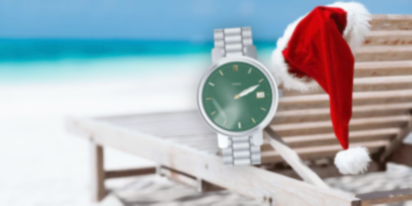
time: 2:11
